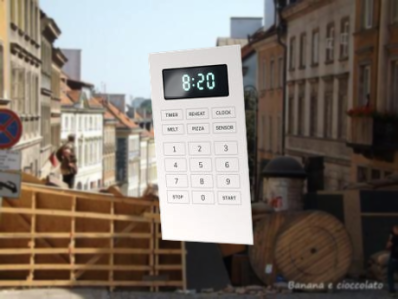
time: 8:20
